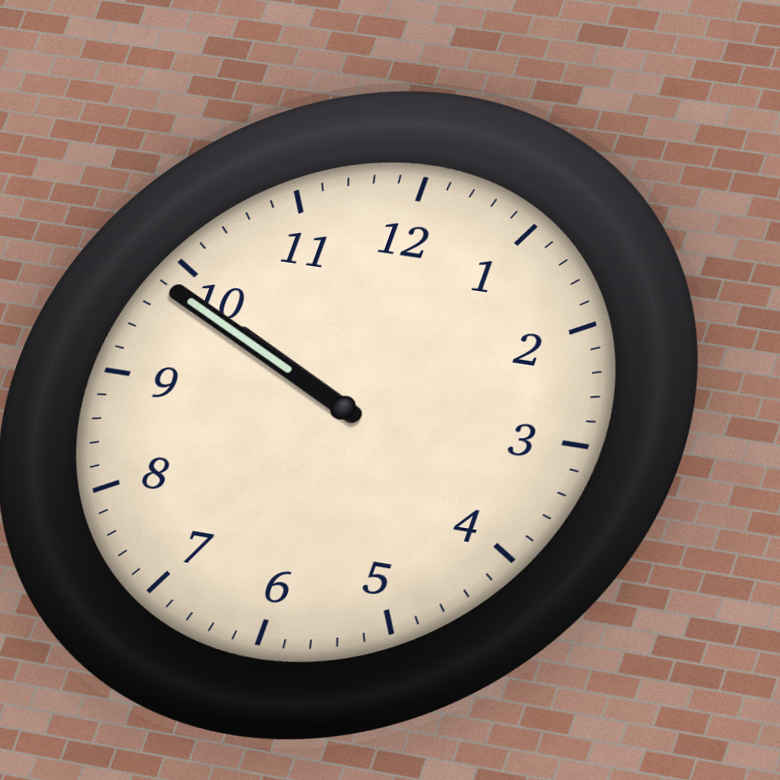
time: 9:49
